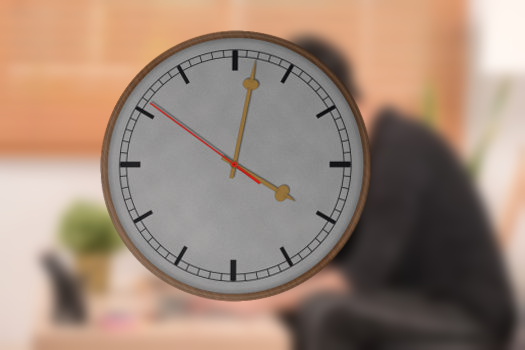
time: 4:01:51
